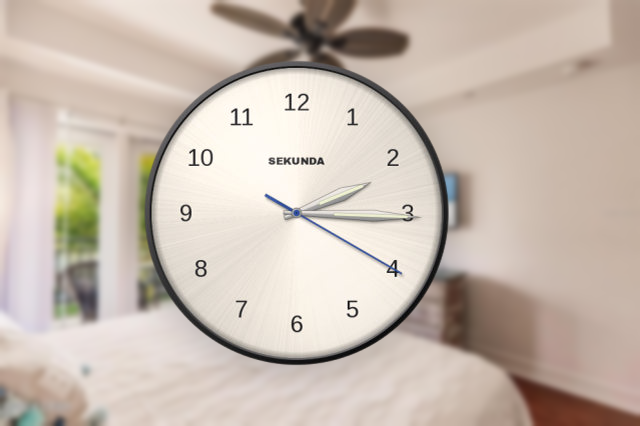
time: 2:15:20
